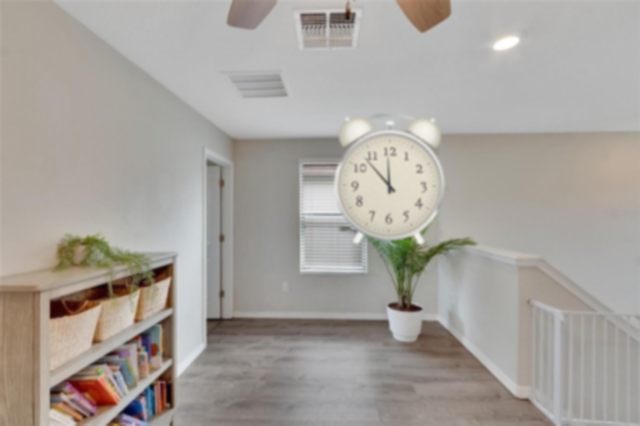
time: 11:53
